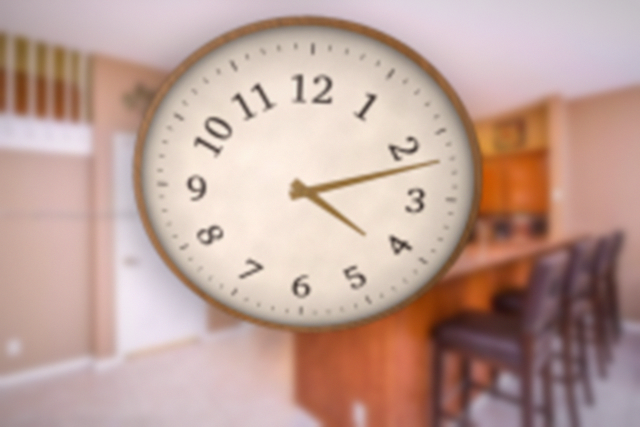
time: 4:12
